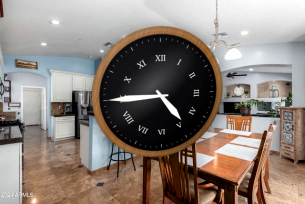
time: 4:45
